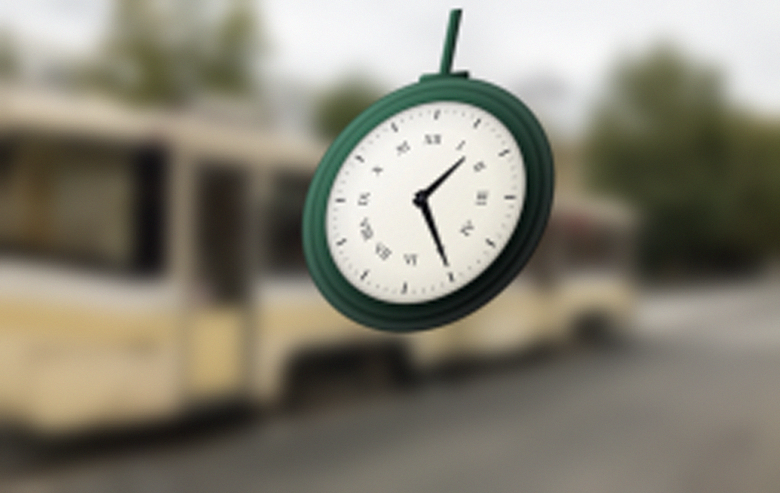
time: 1:25
